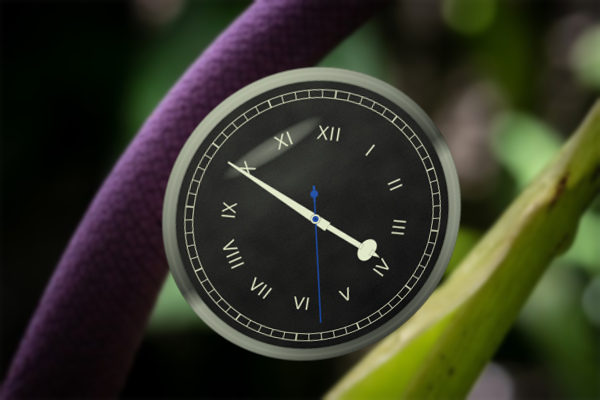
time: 3:49:28
